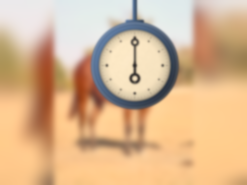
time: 6:00
